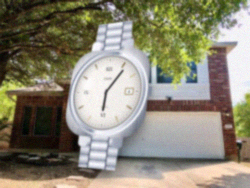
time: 6:06
